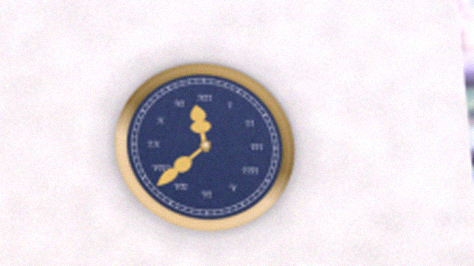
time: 11:38
